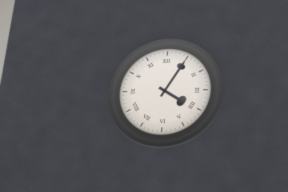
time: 4:05
